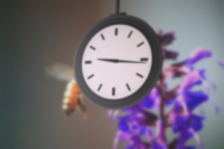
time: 9:16
